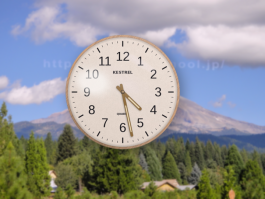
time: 4:28
